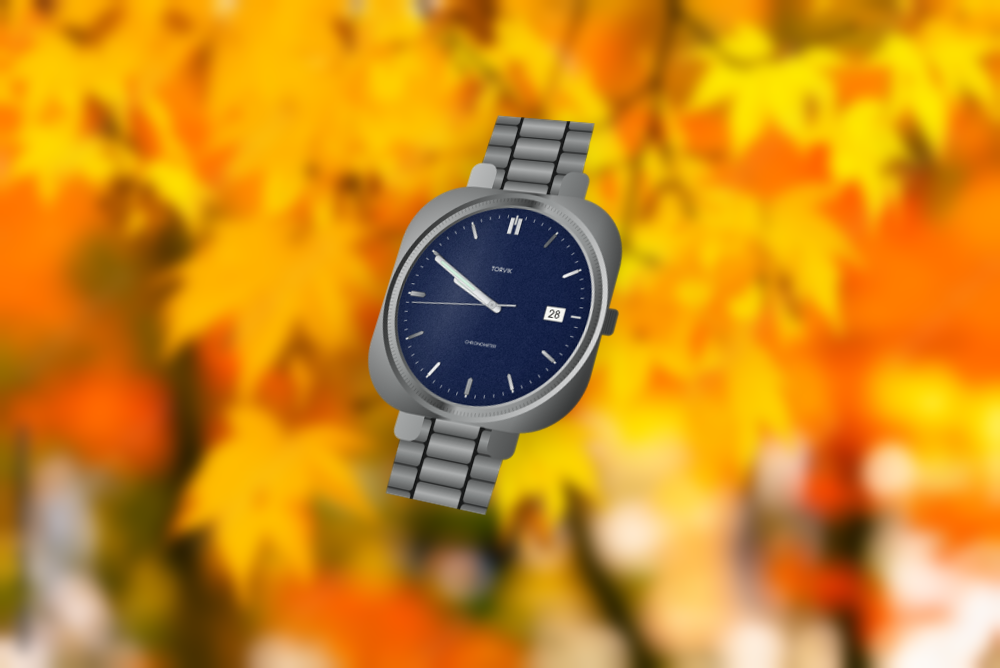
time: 9:49:44
